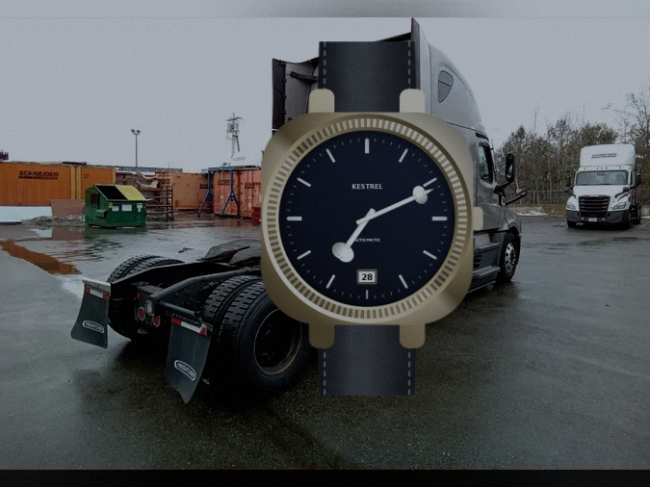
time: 7:11
